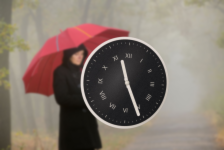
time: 11:26
